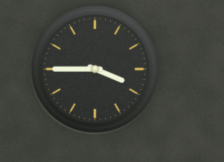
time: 3:45
